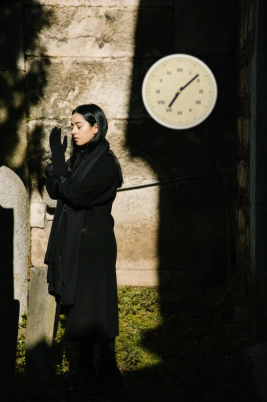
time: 7:08
